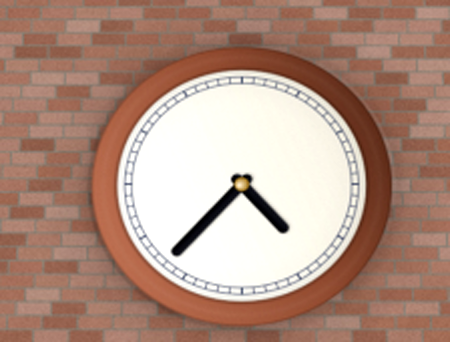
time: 4:37
